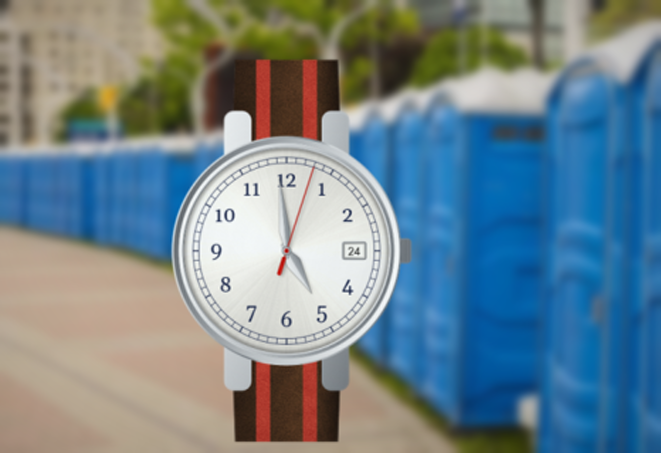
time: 4:59:03
